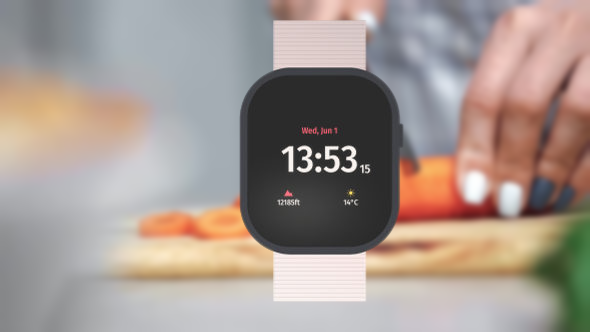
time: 13:53:15
